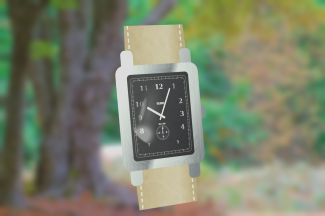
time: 10:04
